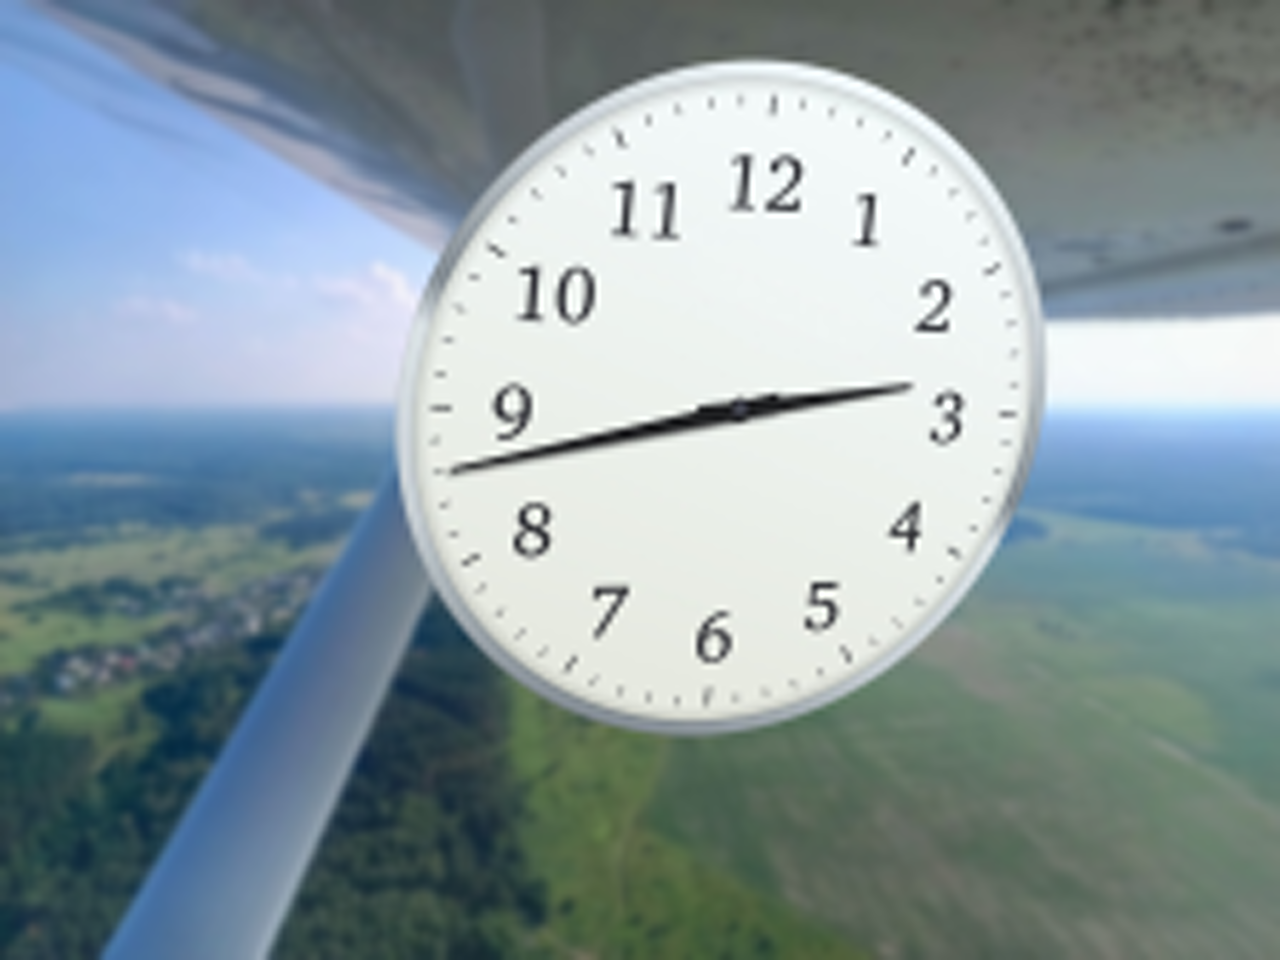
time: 2:43
